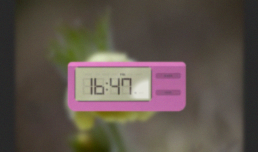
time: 16:47
